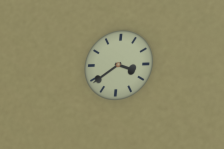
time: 3:39
